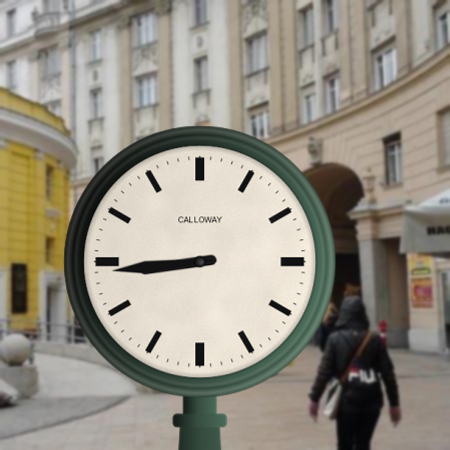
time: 8:44
